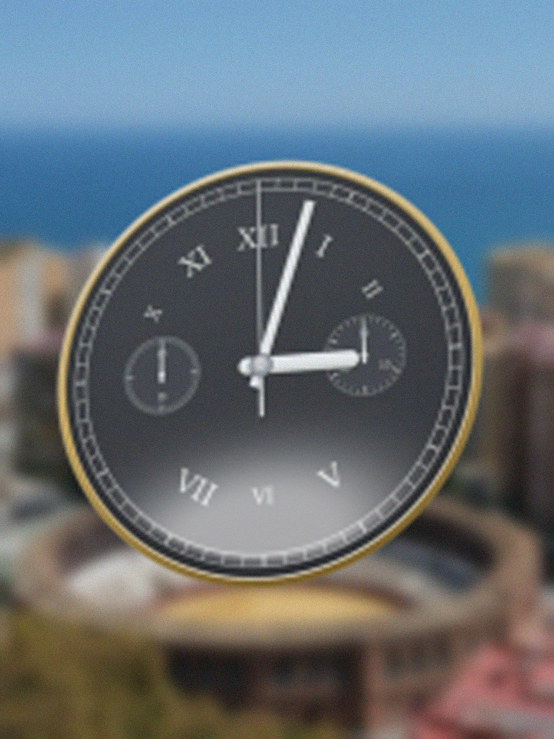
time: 3:03
